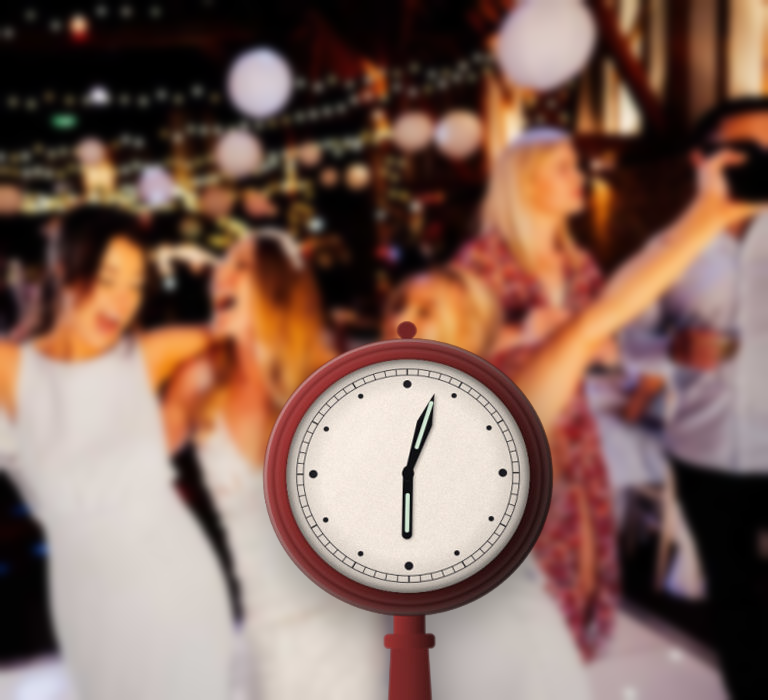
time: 6:03
